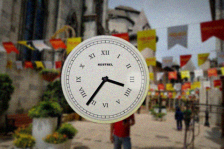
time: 3:36
